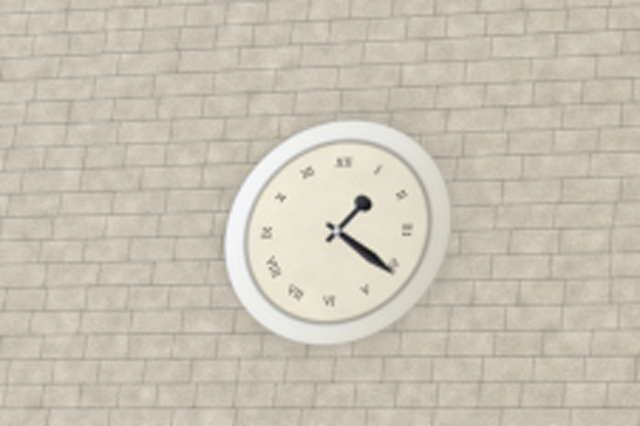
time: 1:21
